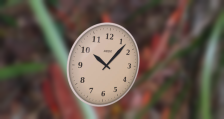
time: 10:07
